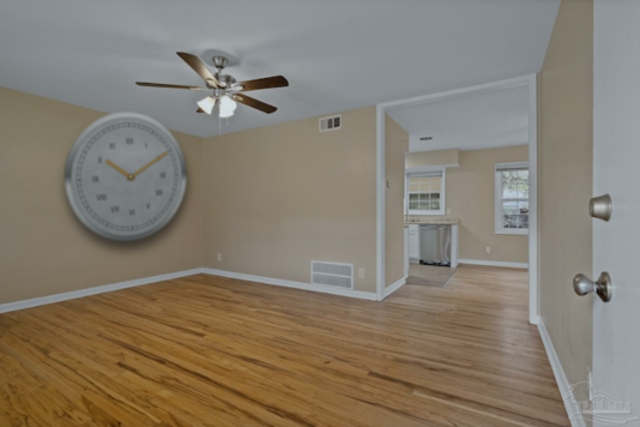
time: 10:10
